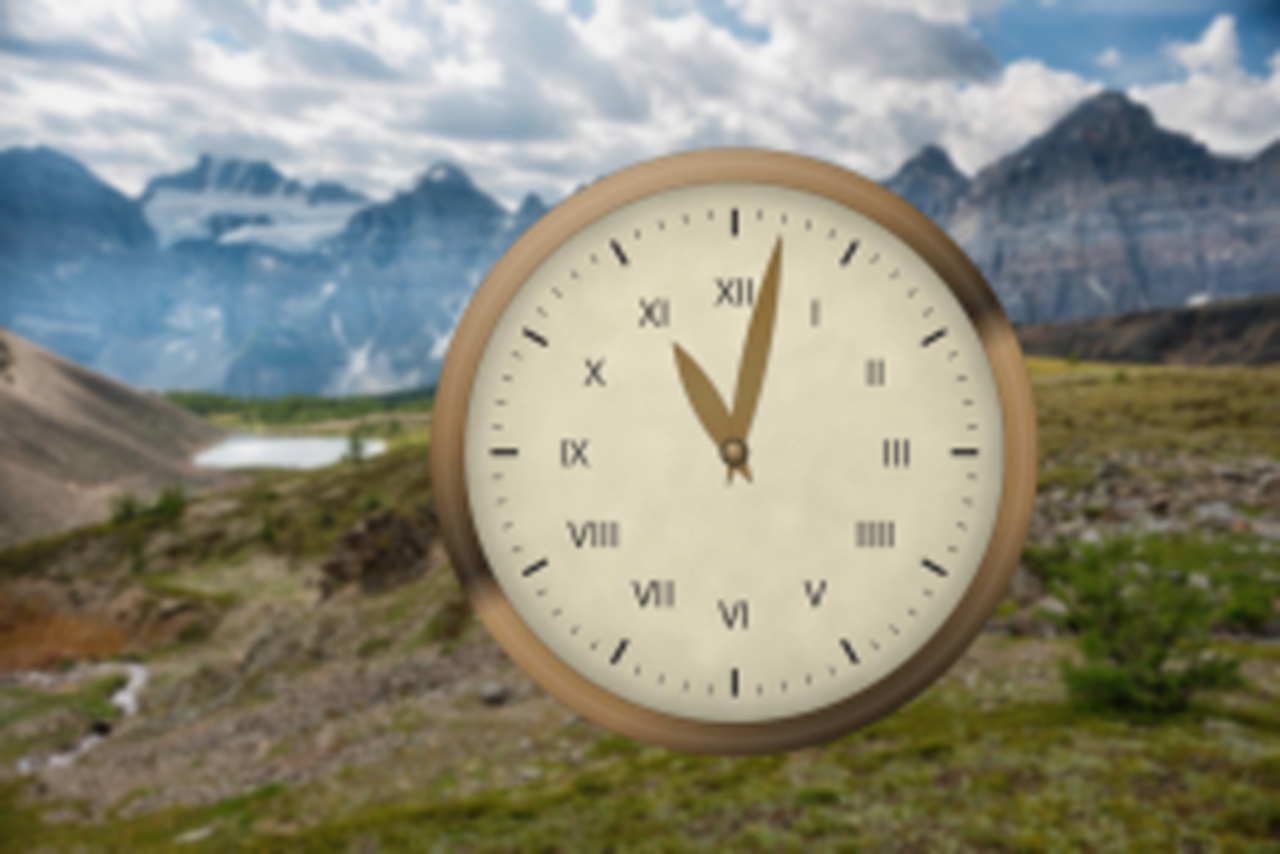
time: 11:02
